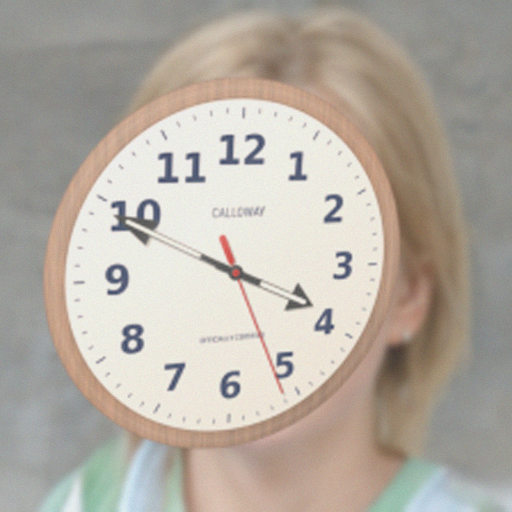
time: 3:49:26
